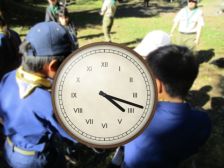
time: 4:18
